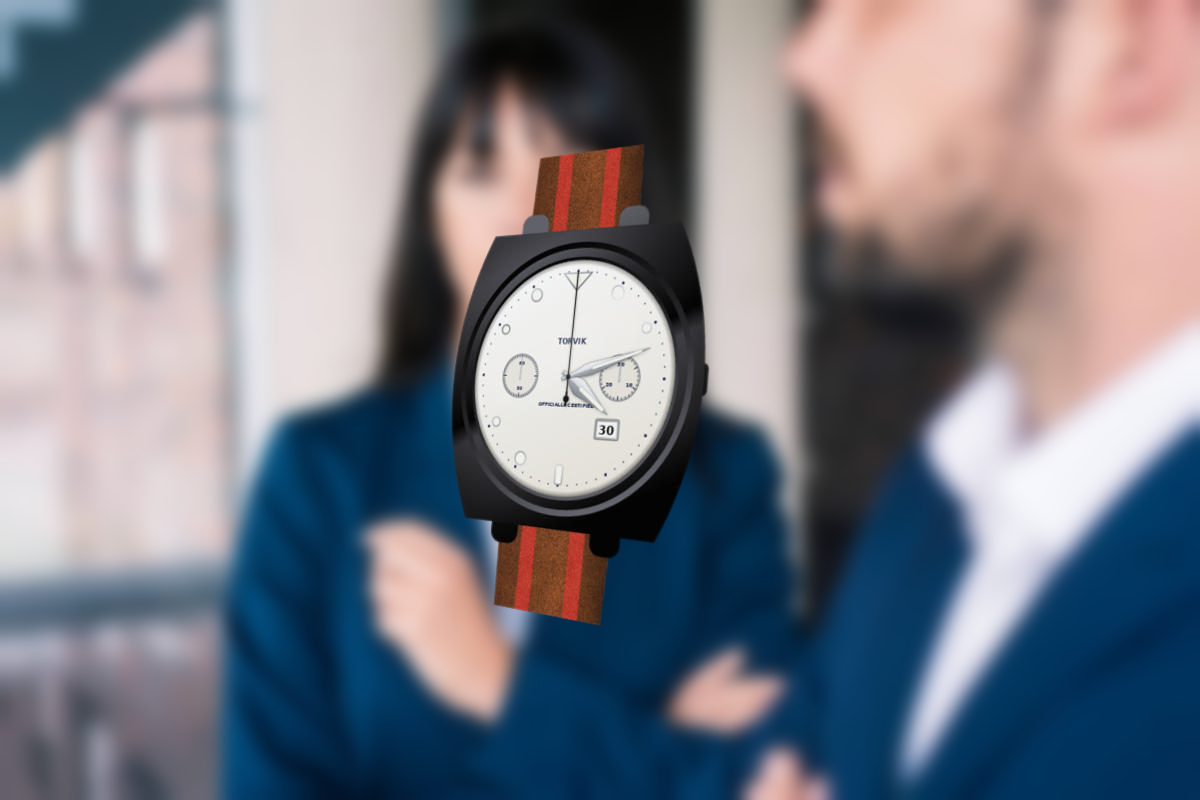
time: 4:12
